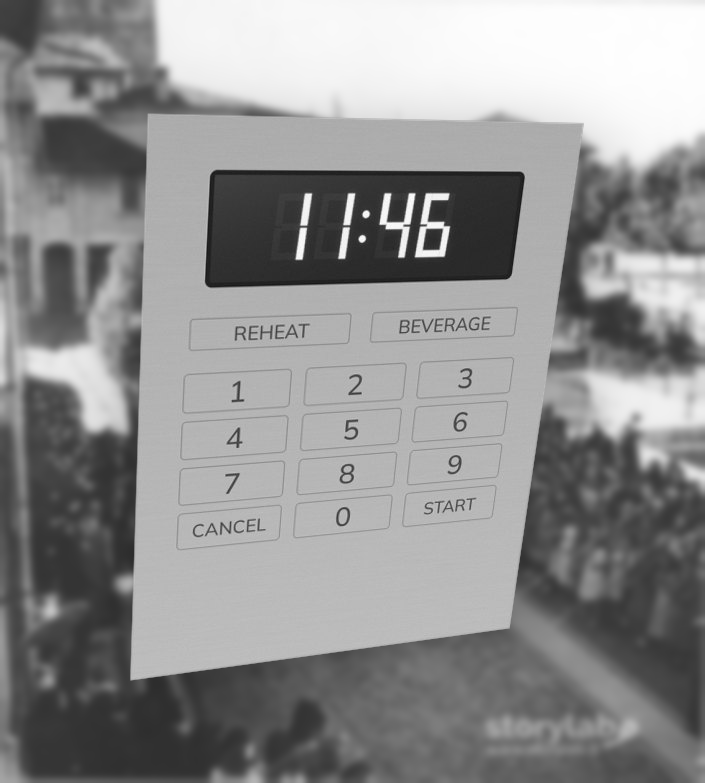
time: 11:46
